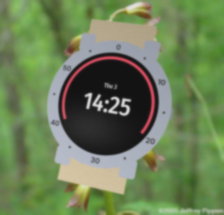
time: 14:25
